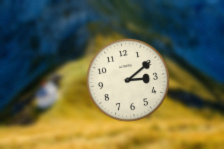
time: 3:10
